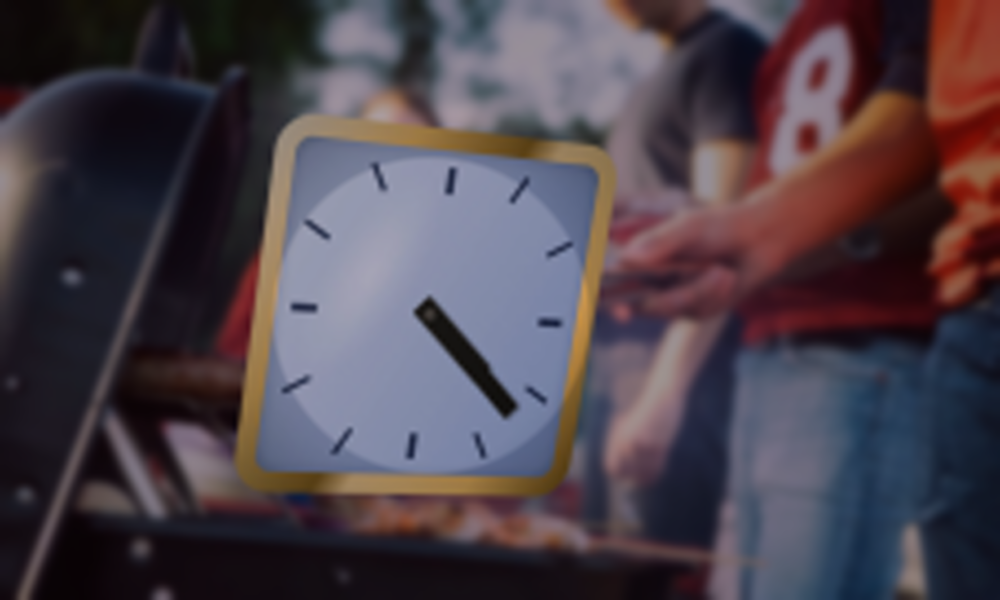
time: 4:22
